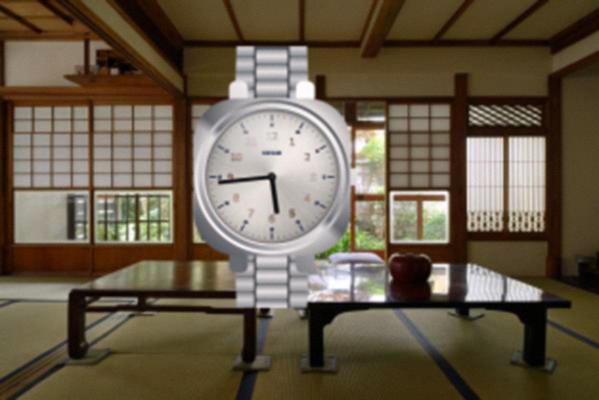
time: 5:44
